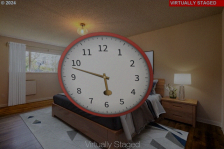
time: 5:48
